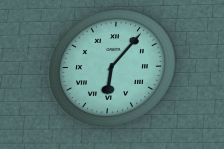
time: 6:06
